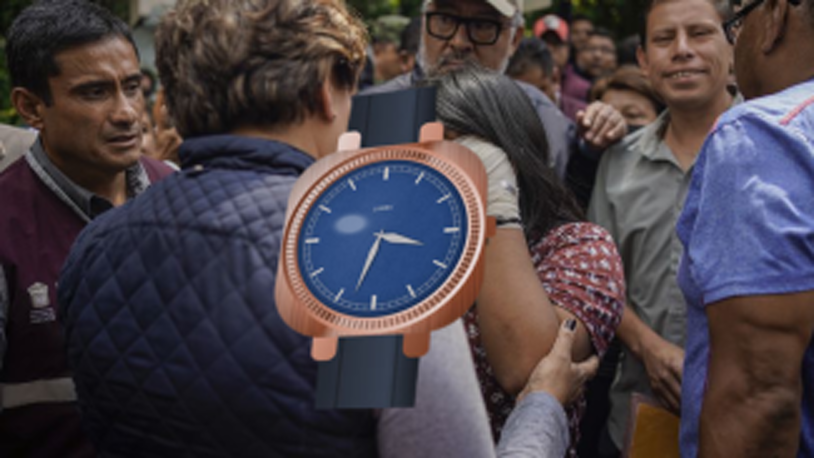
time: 3:33
